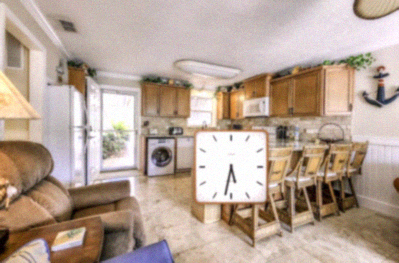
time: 5:32
